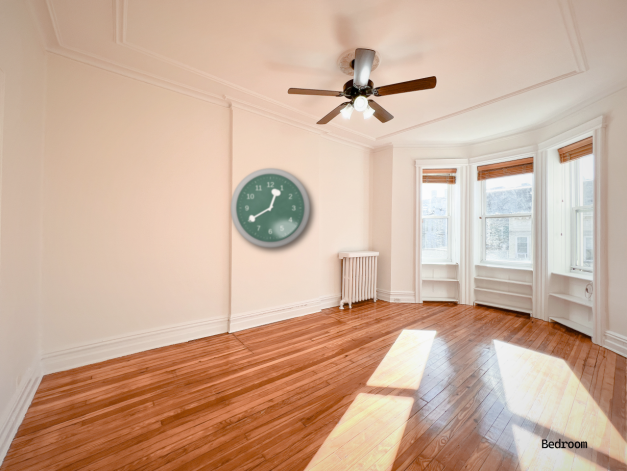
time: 12:40
